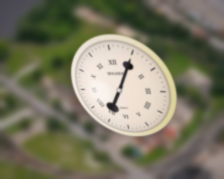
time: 7:05
